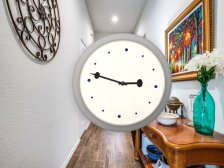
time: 2:47
